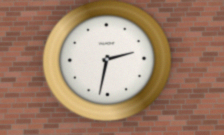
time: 2:32
